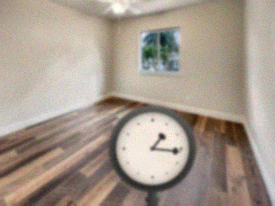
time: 1:16
